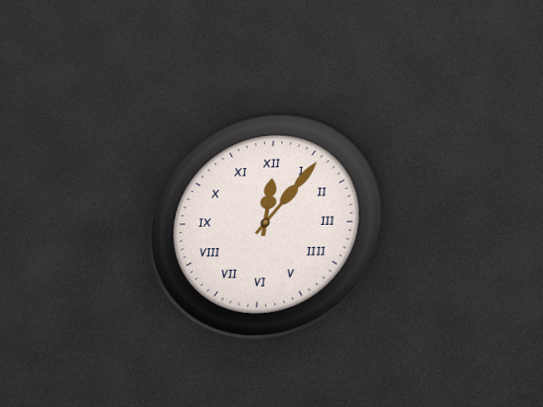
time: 12:06
